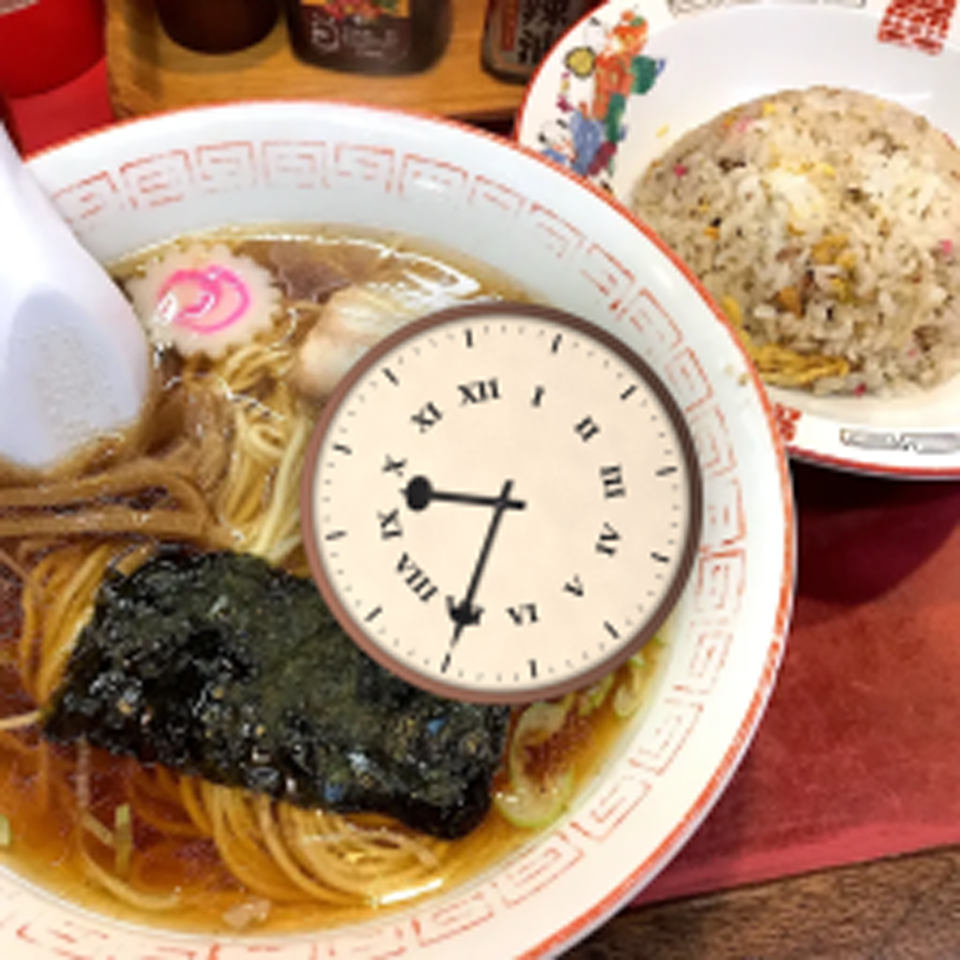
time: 9:35
